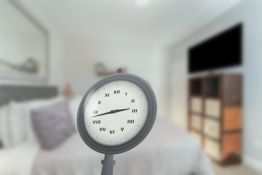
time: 2:43
